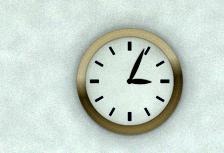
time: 3:04
